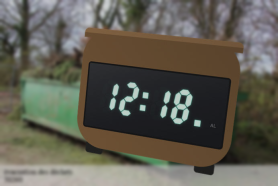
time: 12:18
